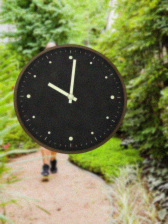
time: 10:01
